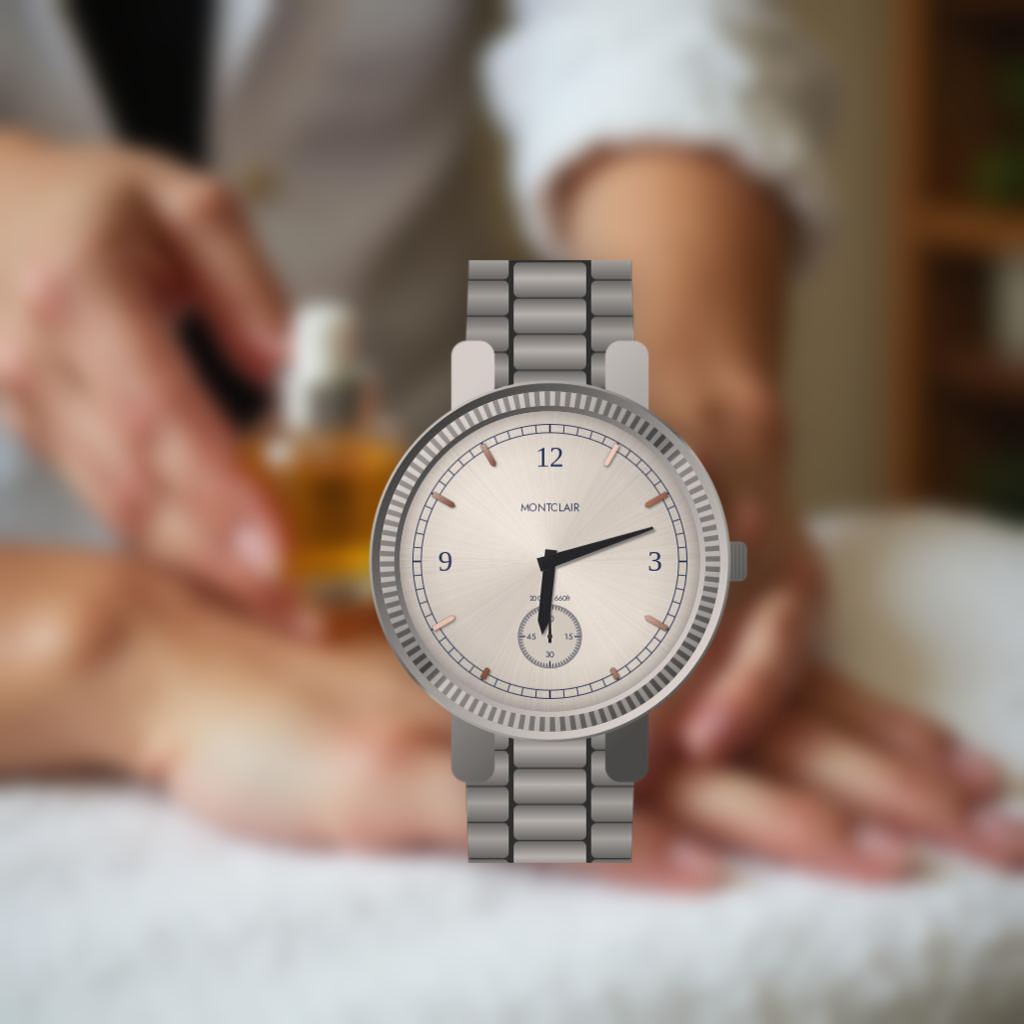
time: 6:12
